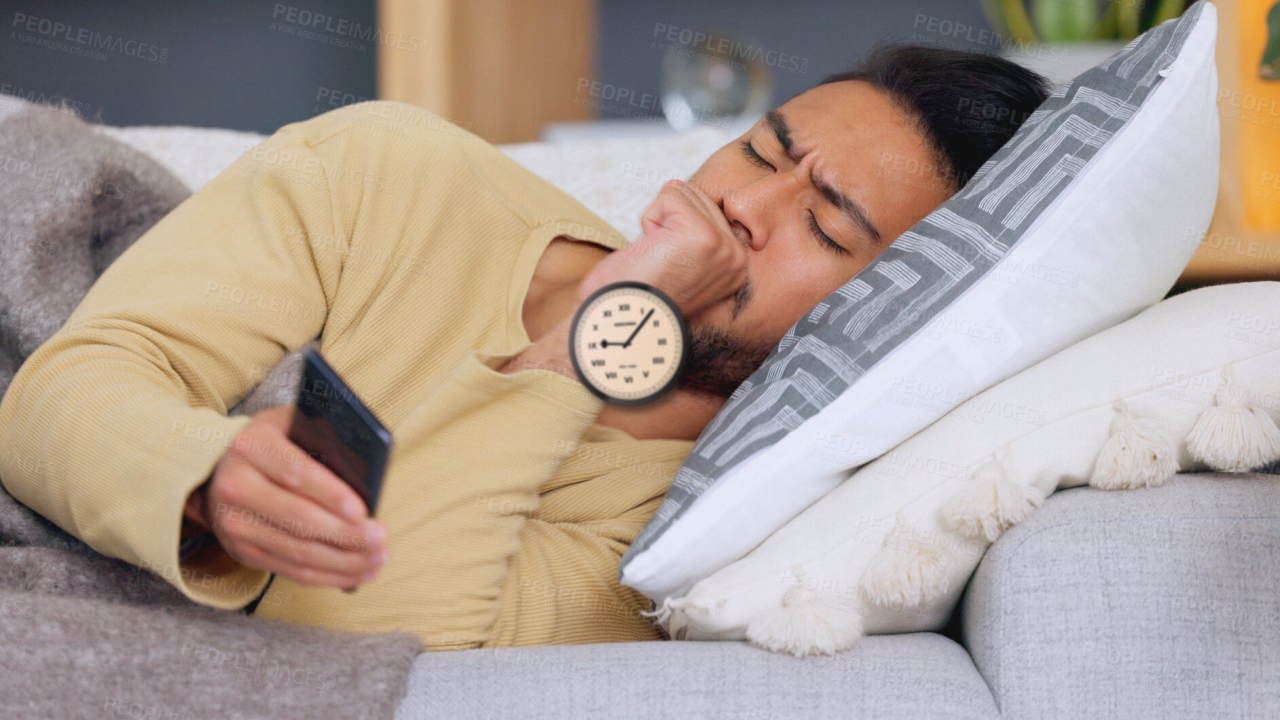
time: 9:07
